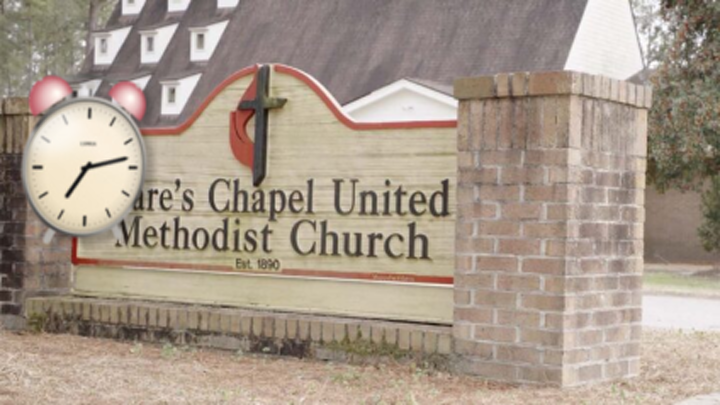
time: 7:13
